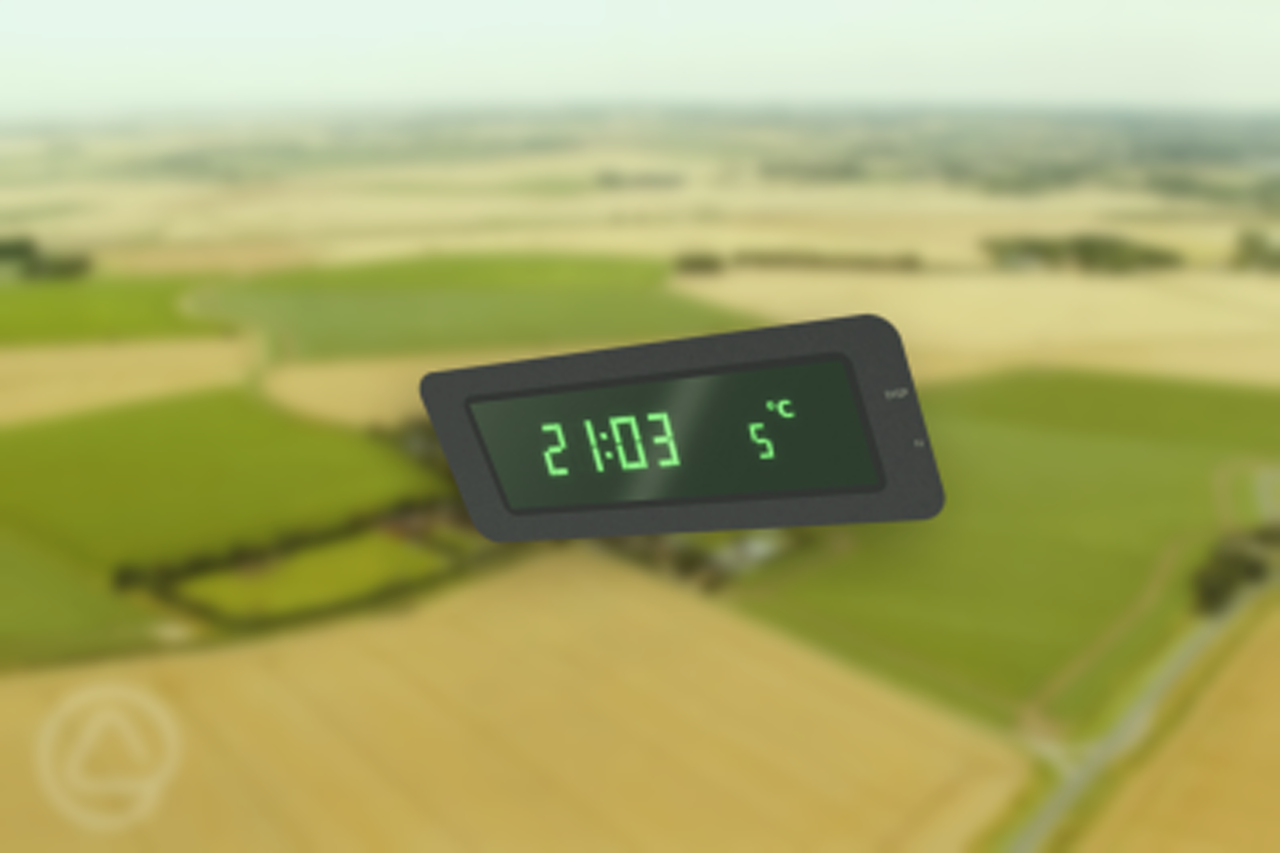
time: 21:03
